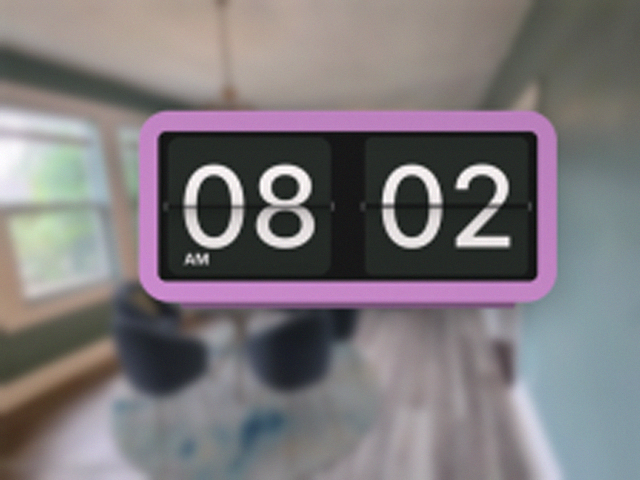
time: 8:02
